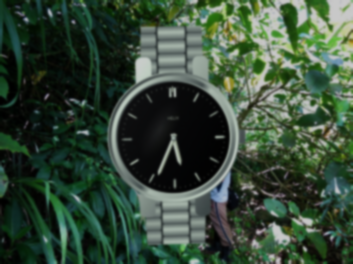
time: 5:34
